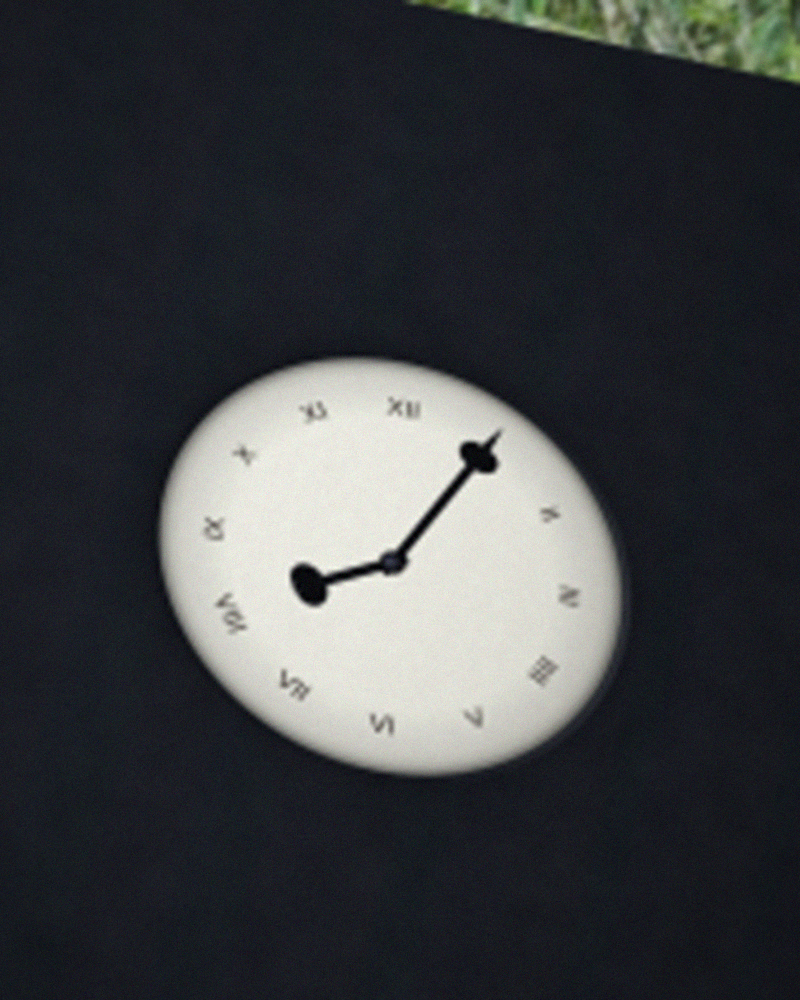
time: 8:05
